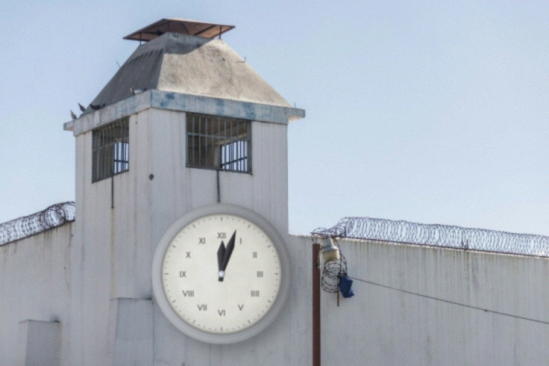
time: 12:03
